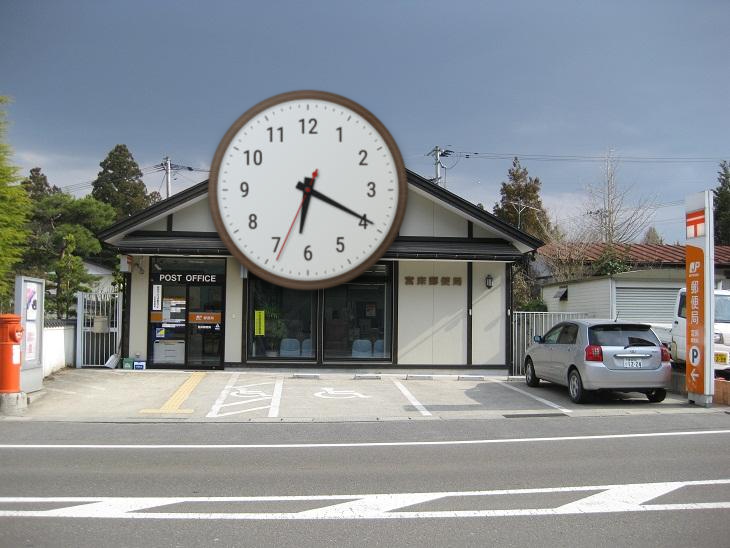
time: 6:19:34
